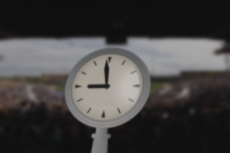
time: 8:59
